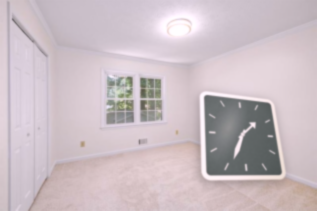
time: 1:34
